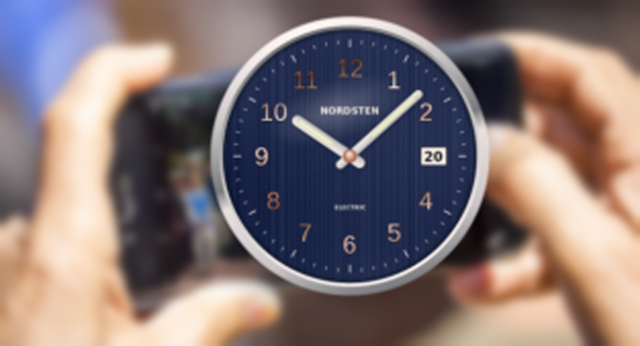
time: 10:08
